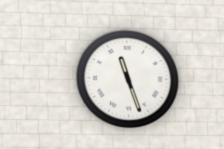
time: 11:27
